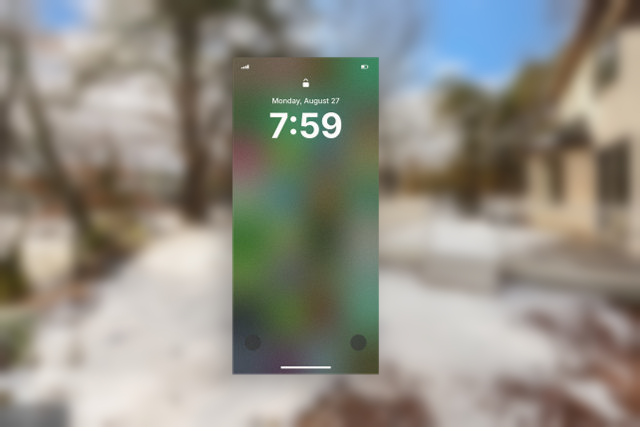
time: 7:59
